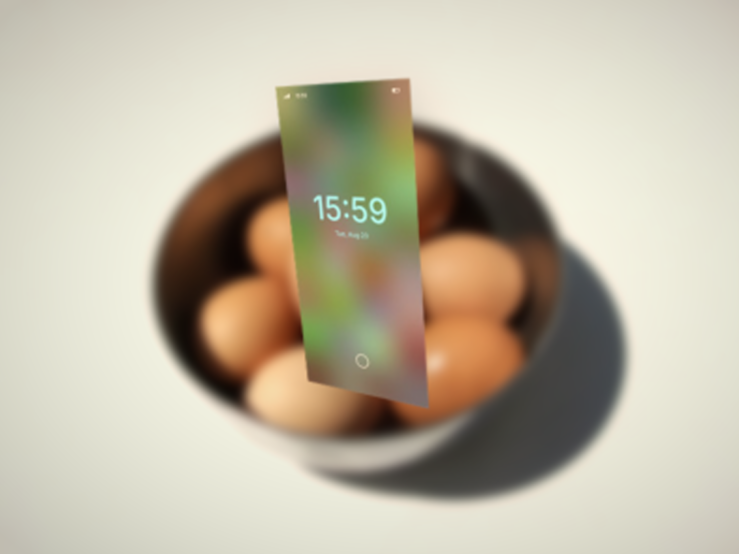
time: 15:59
